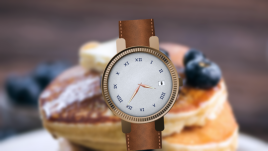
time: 3:36
